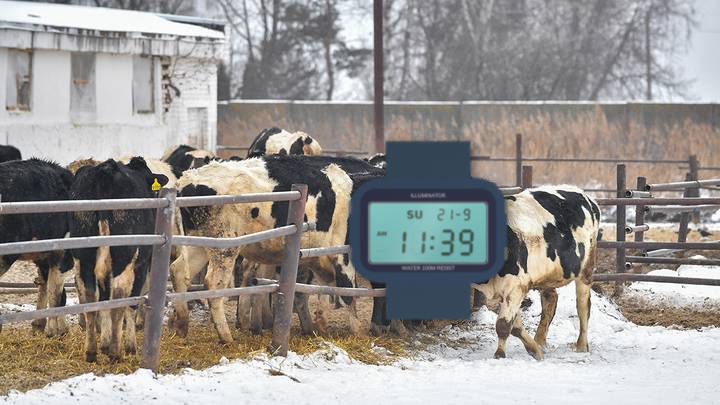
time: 11:39
